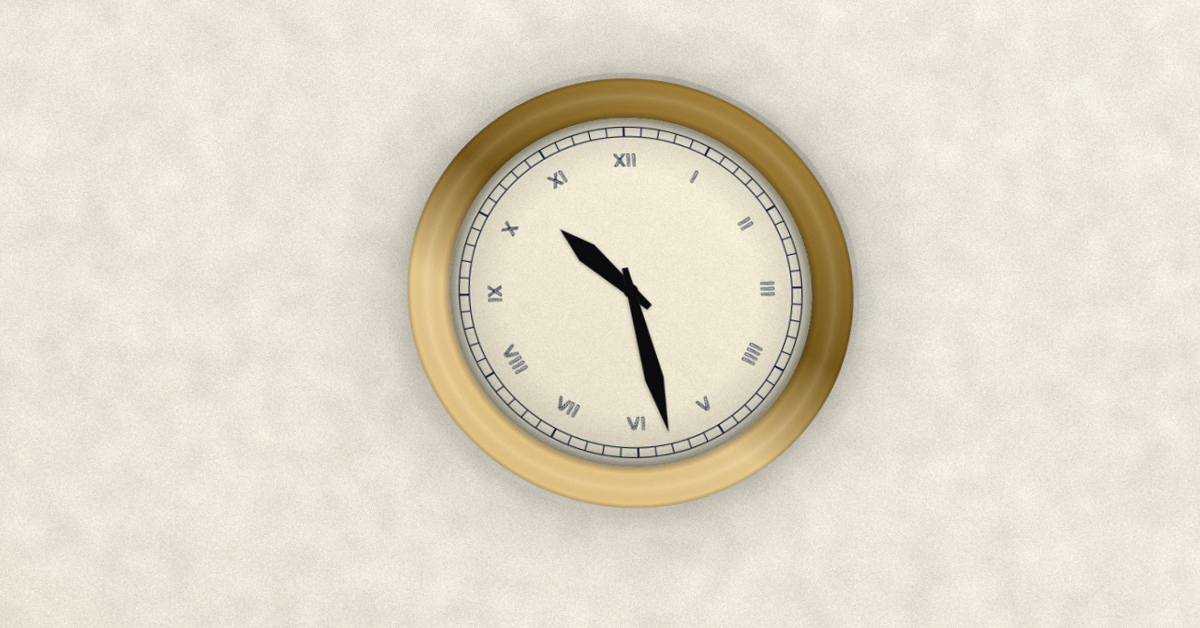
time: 10:28
